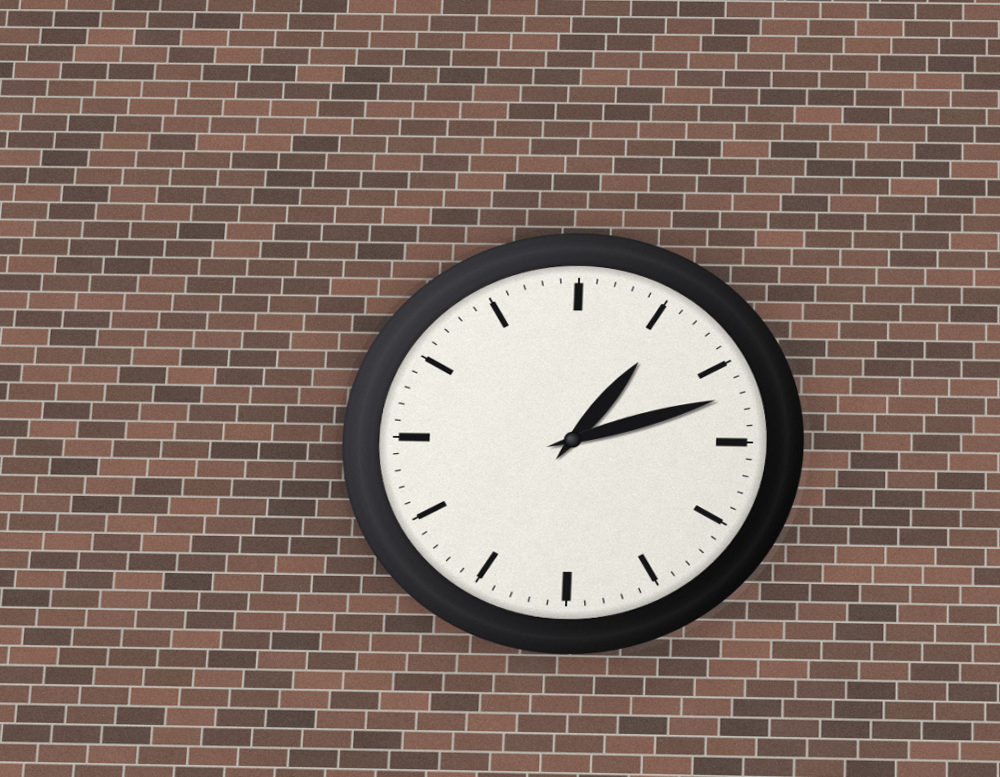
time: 1:12
